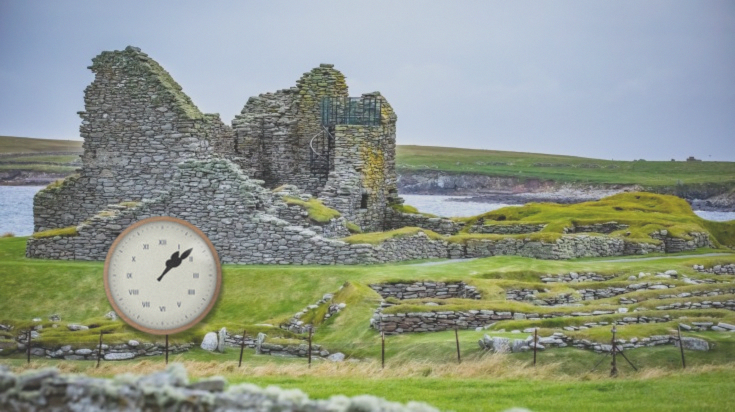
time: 1:08
